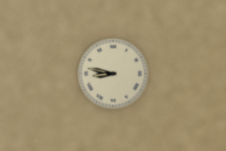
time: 8:47
